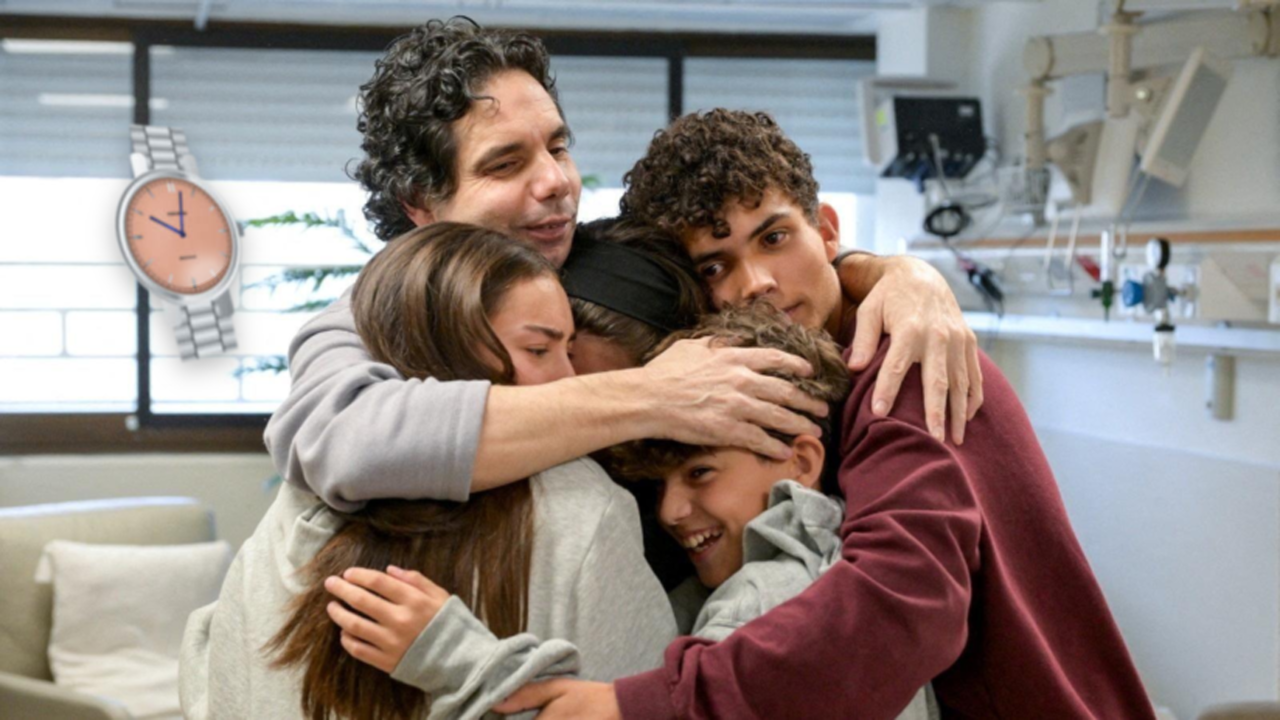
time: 10:02
